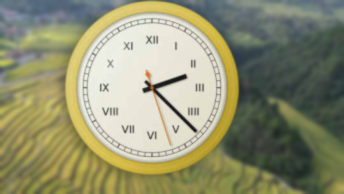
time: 2:22:27
